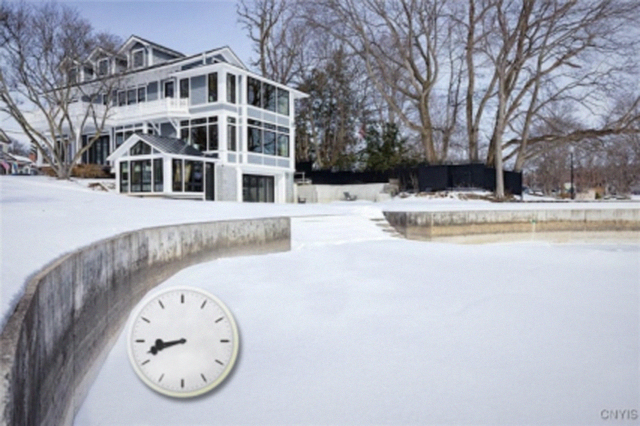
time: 8:42
